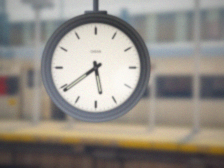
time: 5:39
